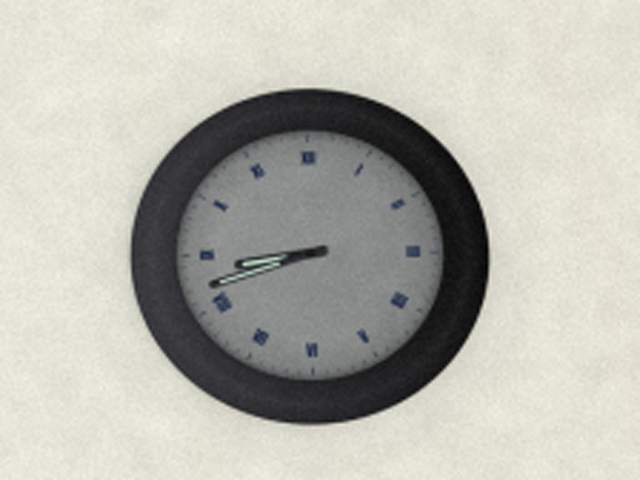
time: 8:42
